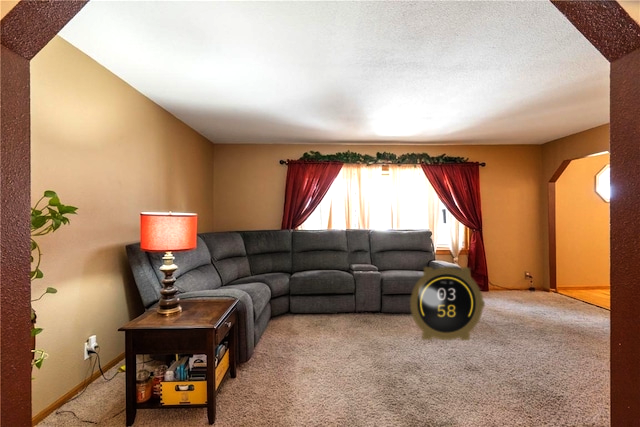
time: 3:58
